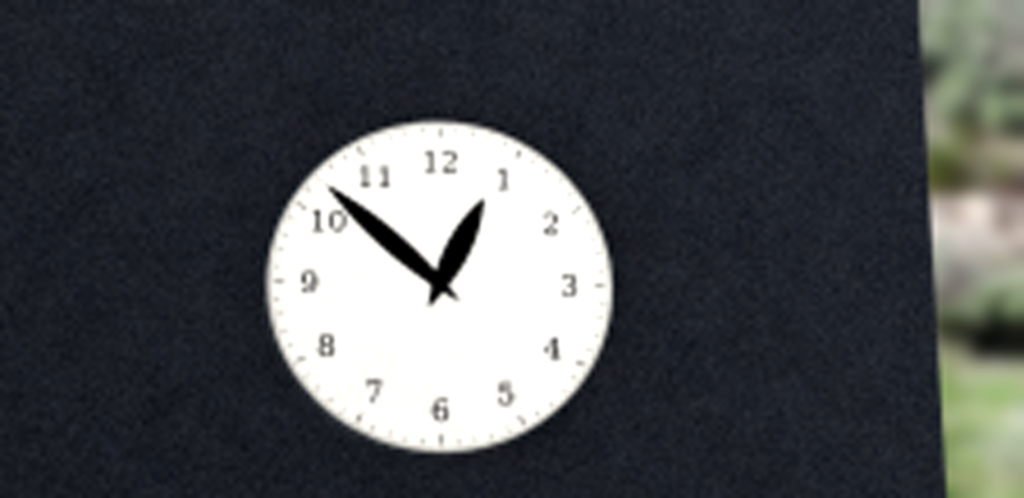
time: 12:52
